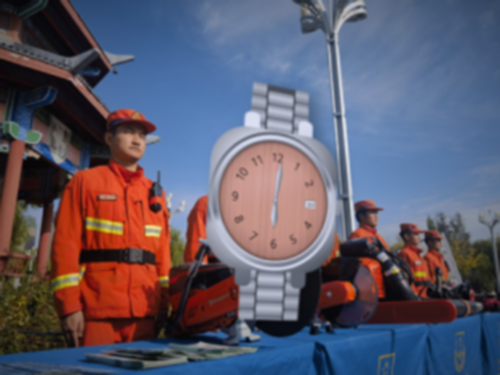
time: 6:01
